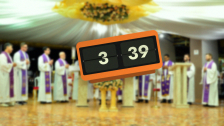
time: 3:39
